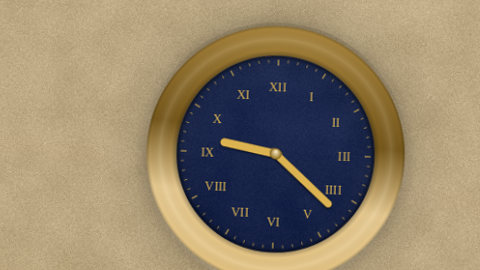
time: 9:22
